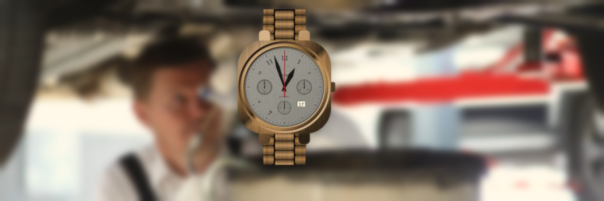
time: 12:57
